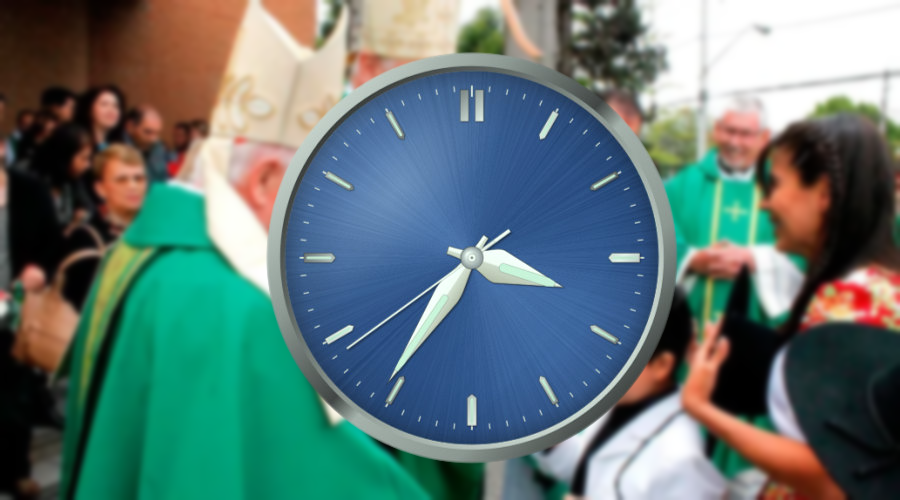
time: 3:35:39
